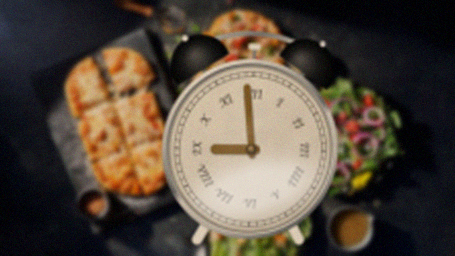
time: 8:59
